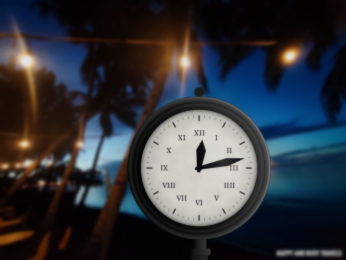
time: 12:13
